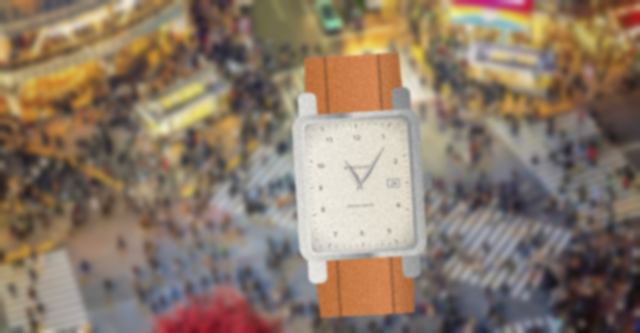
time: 11:06
